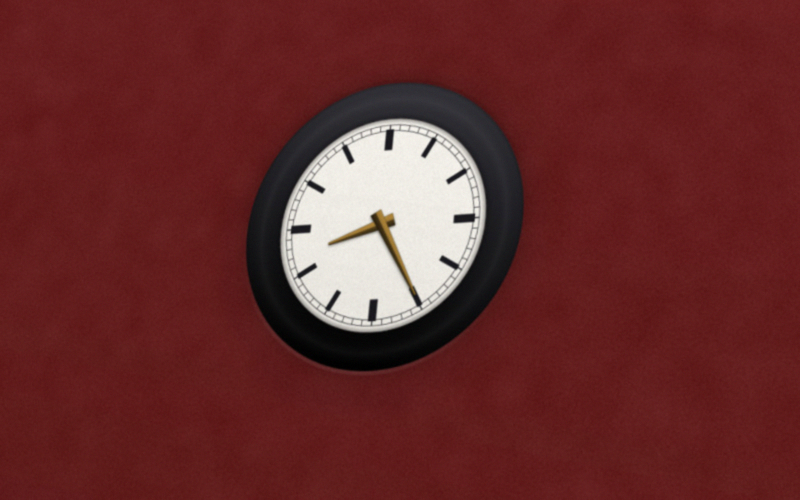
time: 8:25
